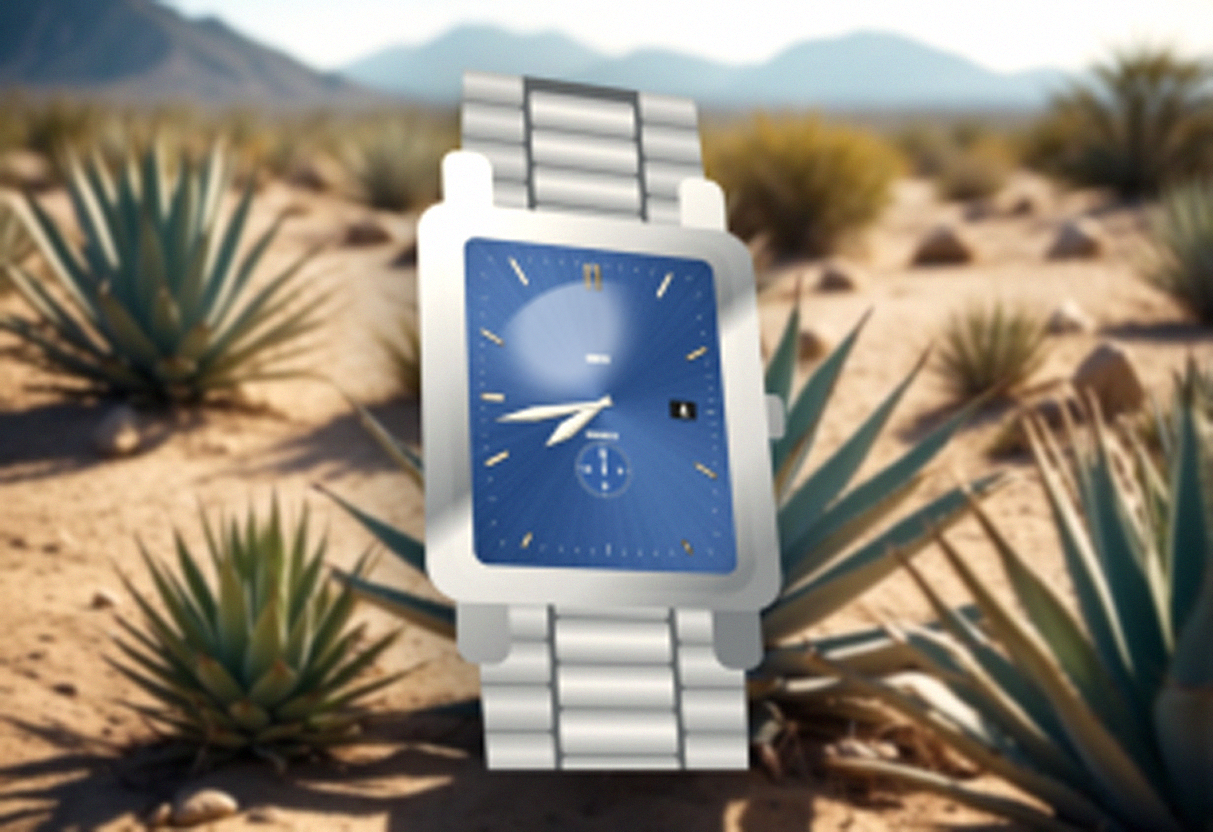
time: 7:43
